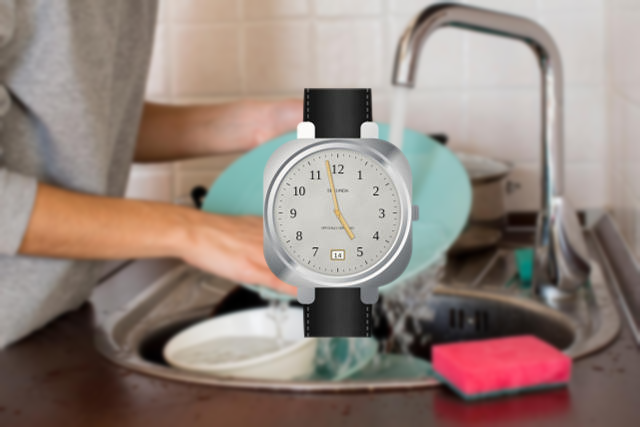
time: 4:58
